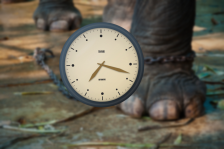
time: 7:18
